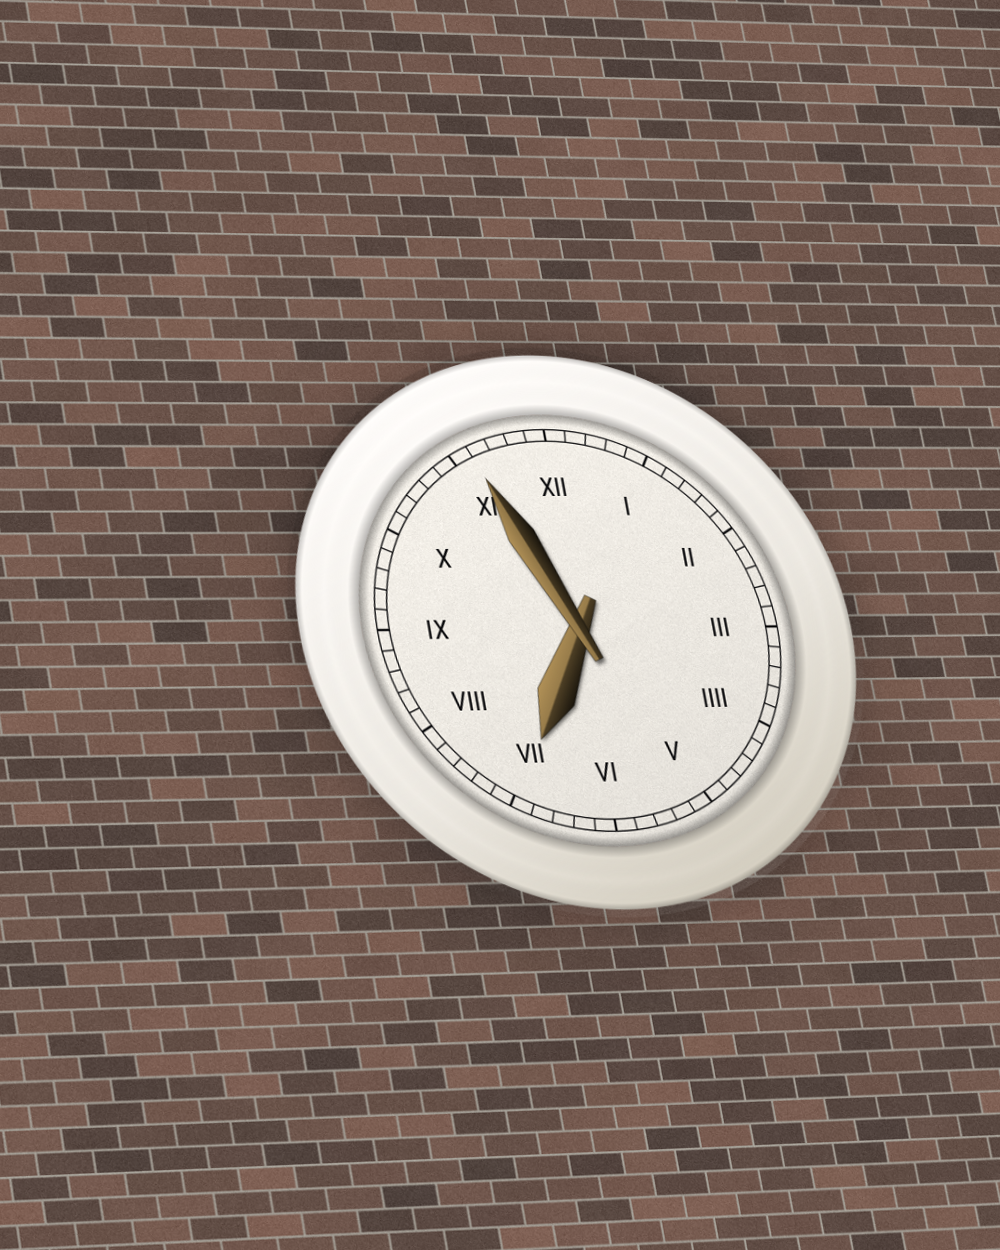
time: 6:56
